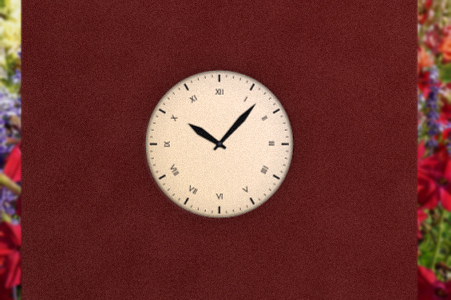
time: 10:07
